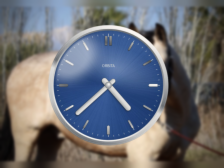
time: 4:38
